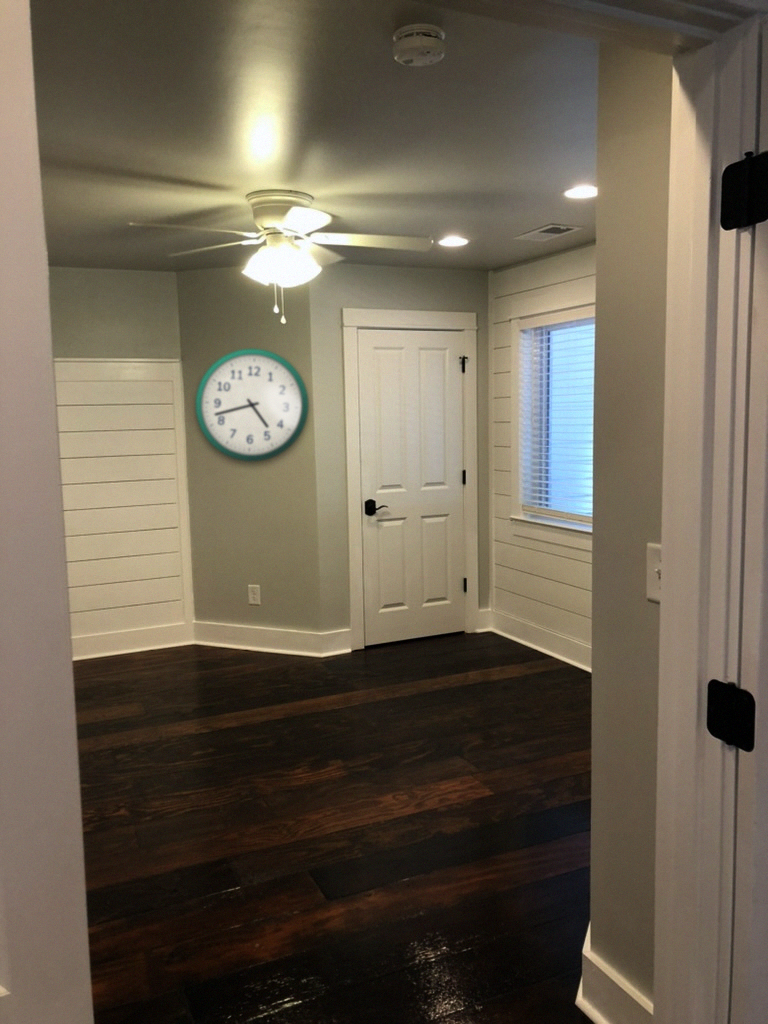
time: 4:42
